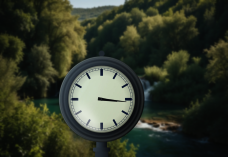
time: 3:16
